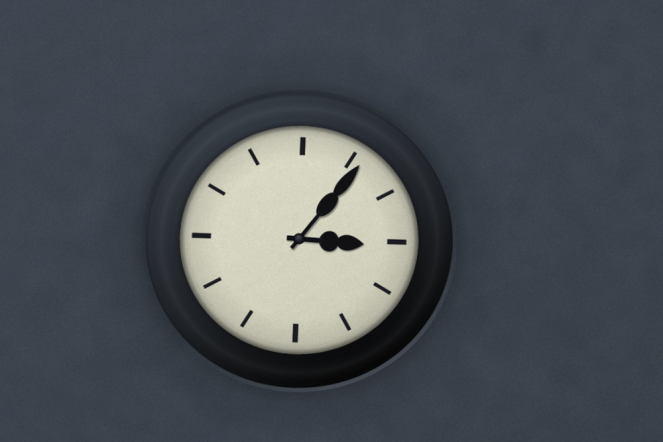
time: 3:06
